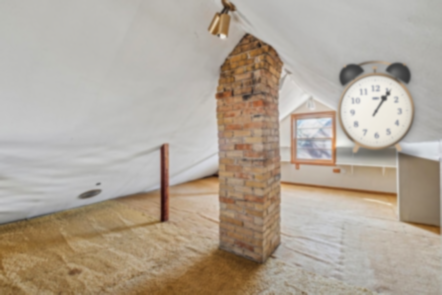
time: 1:06
